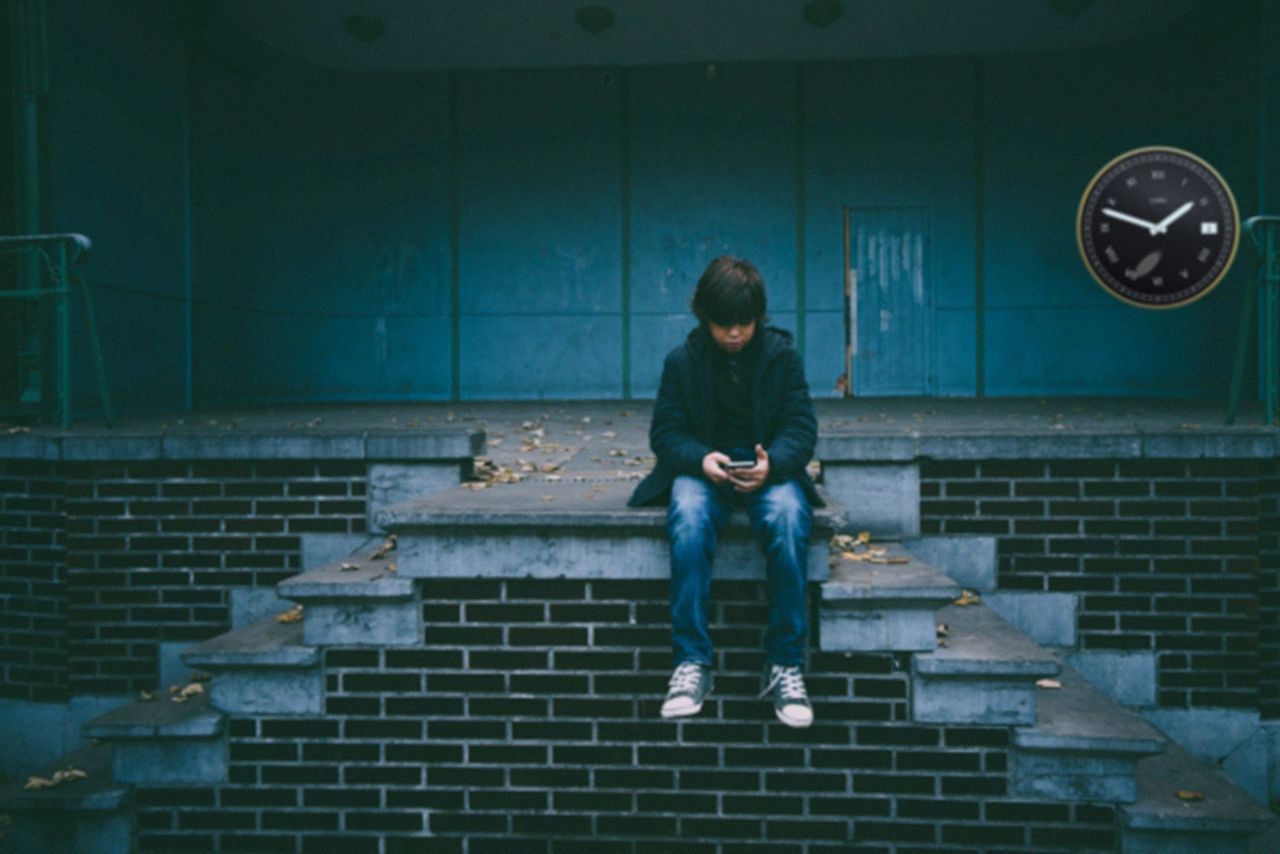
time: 1:48
